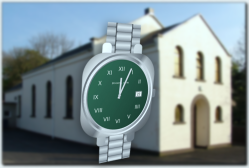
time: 12:04
